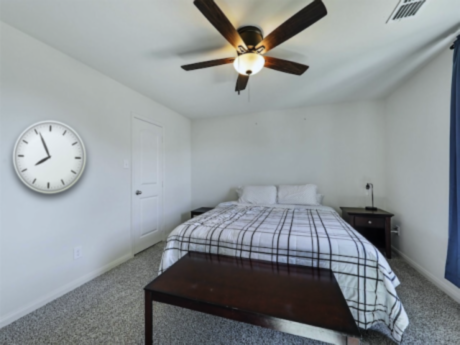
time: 7:56
